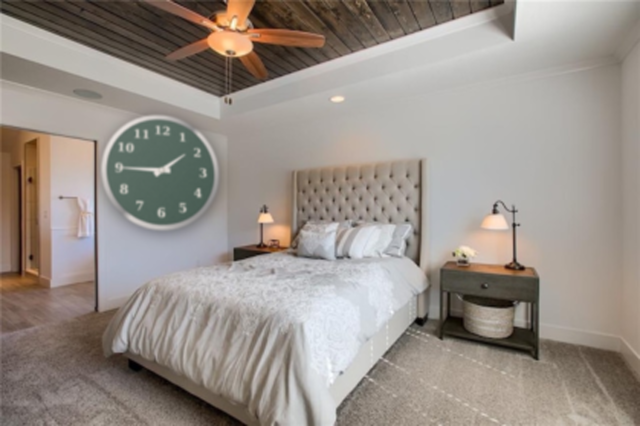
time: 1:45
